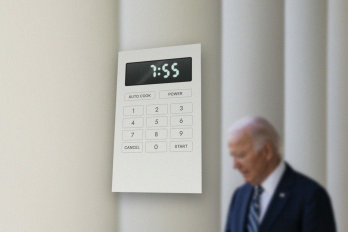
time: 7:55
